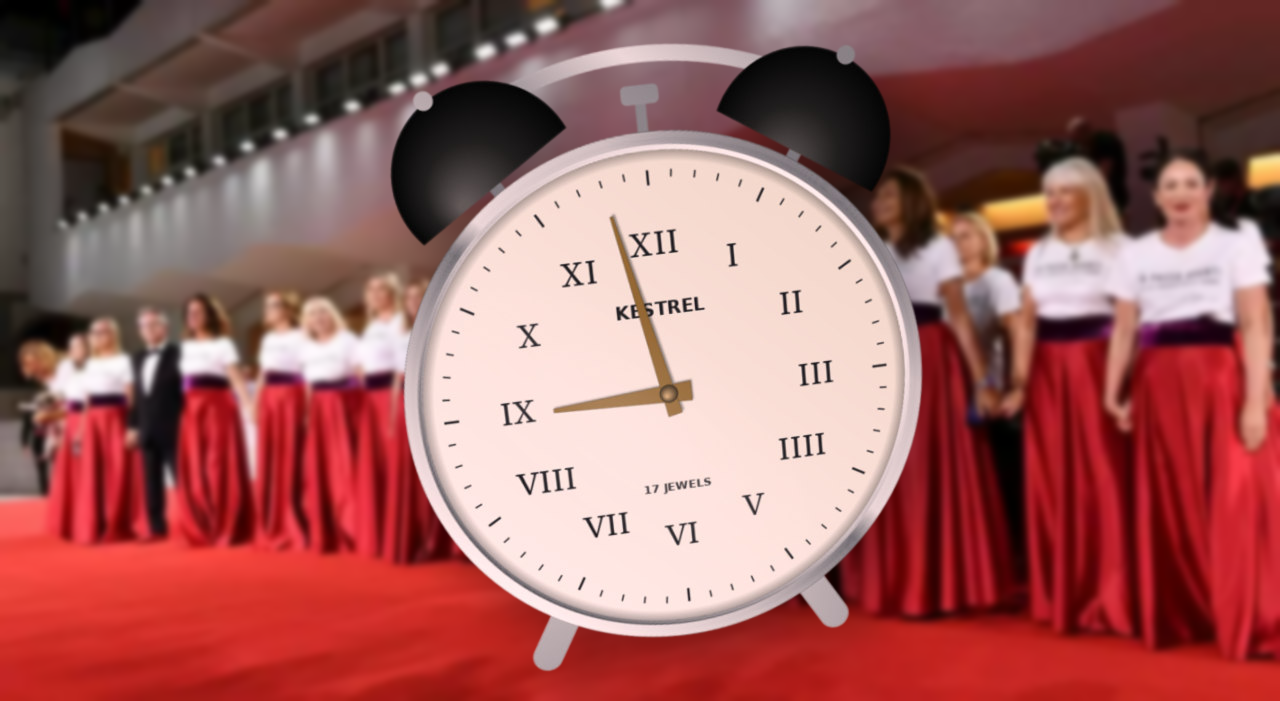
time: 8:58
